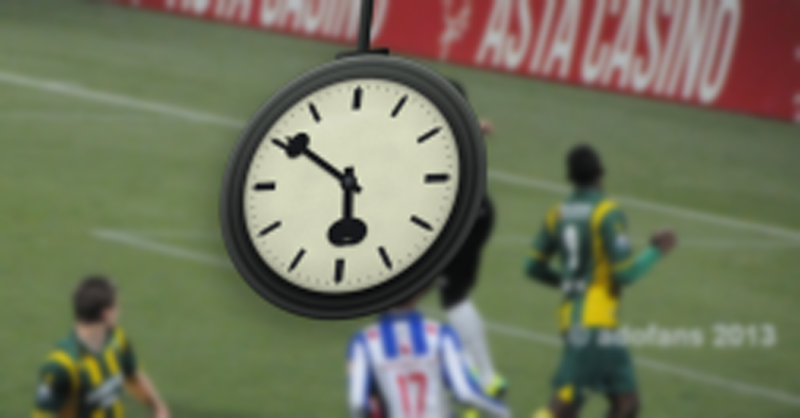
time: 5:51
